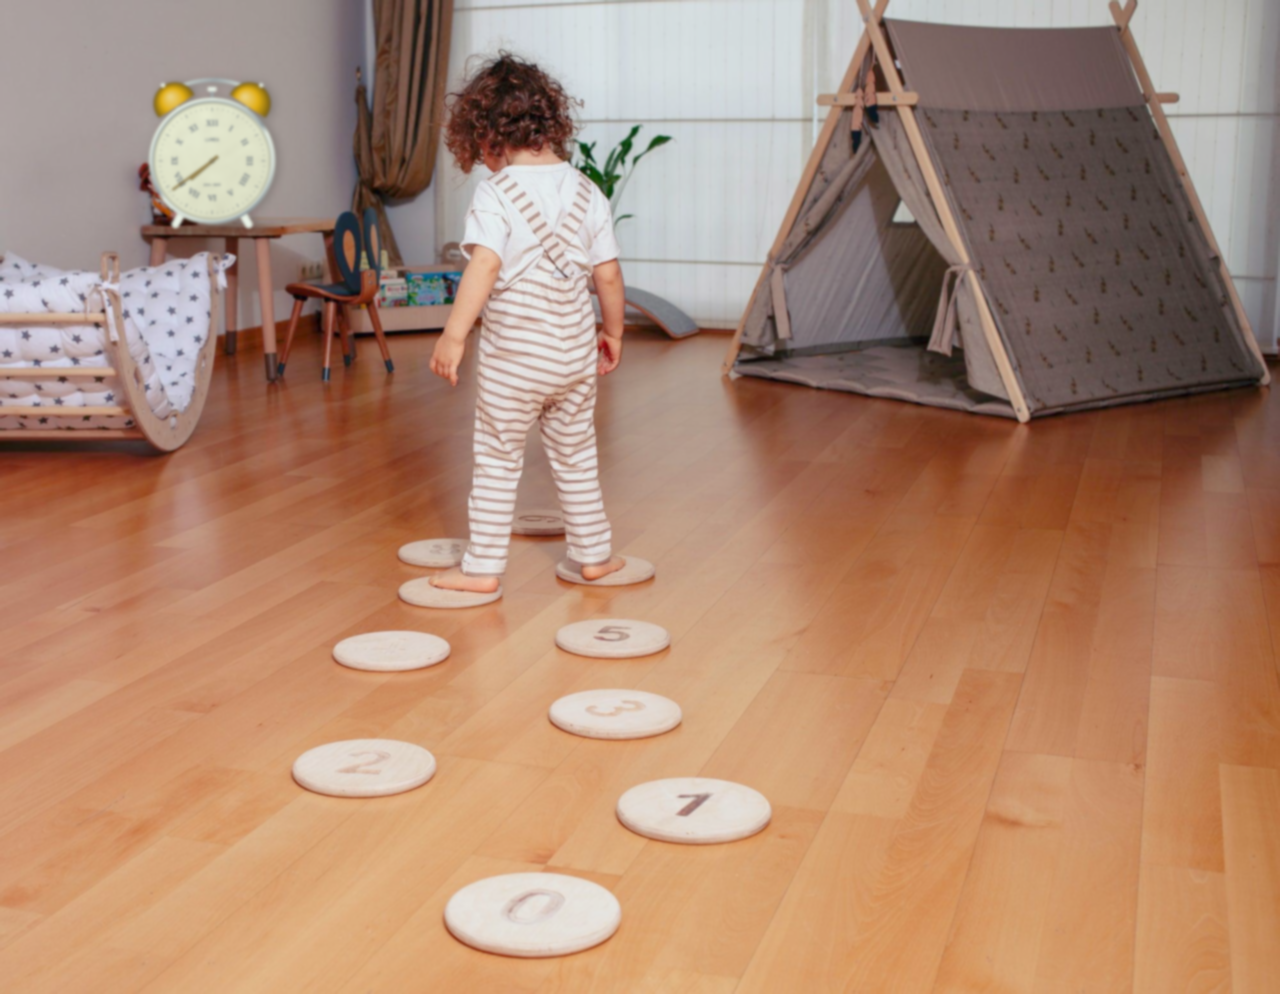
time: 7:39
